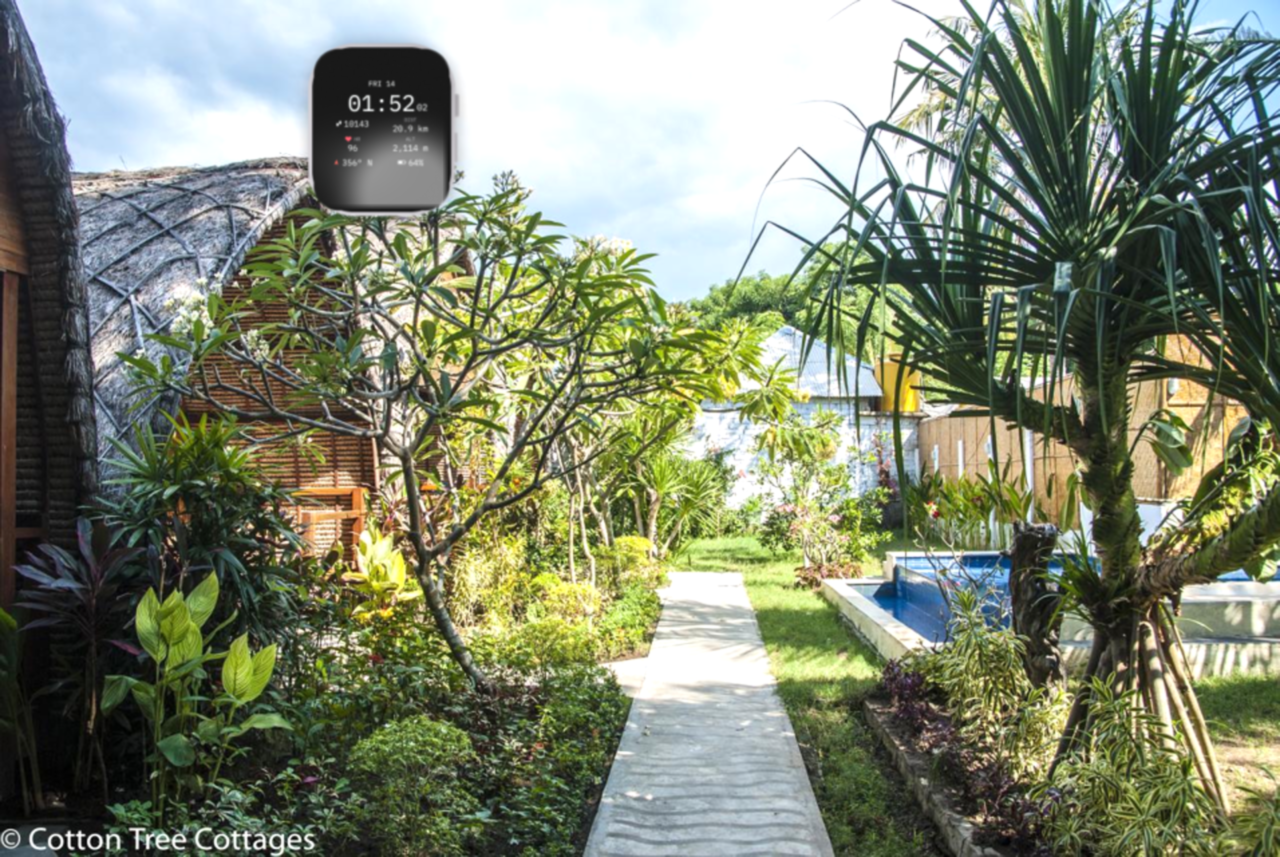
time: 1:52
